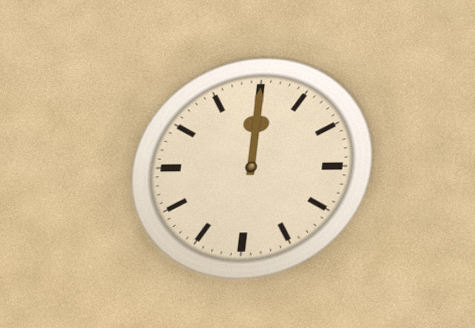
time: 12:00
